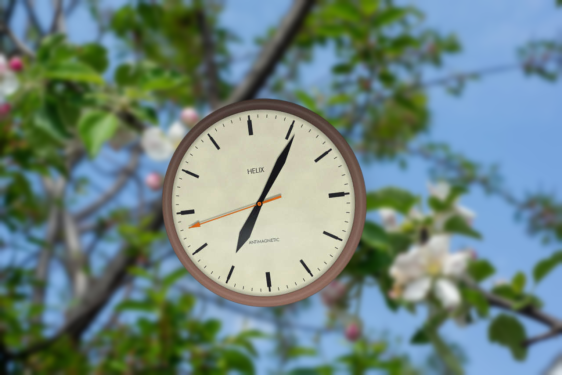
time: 7:05:43
